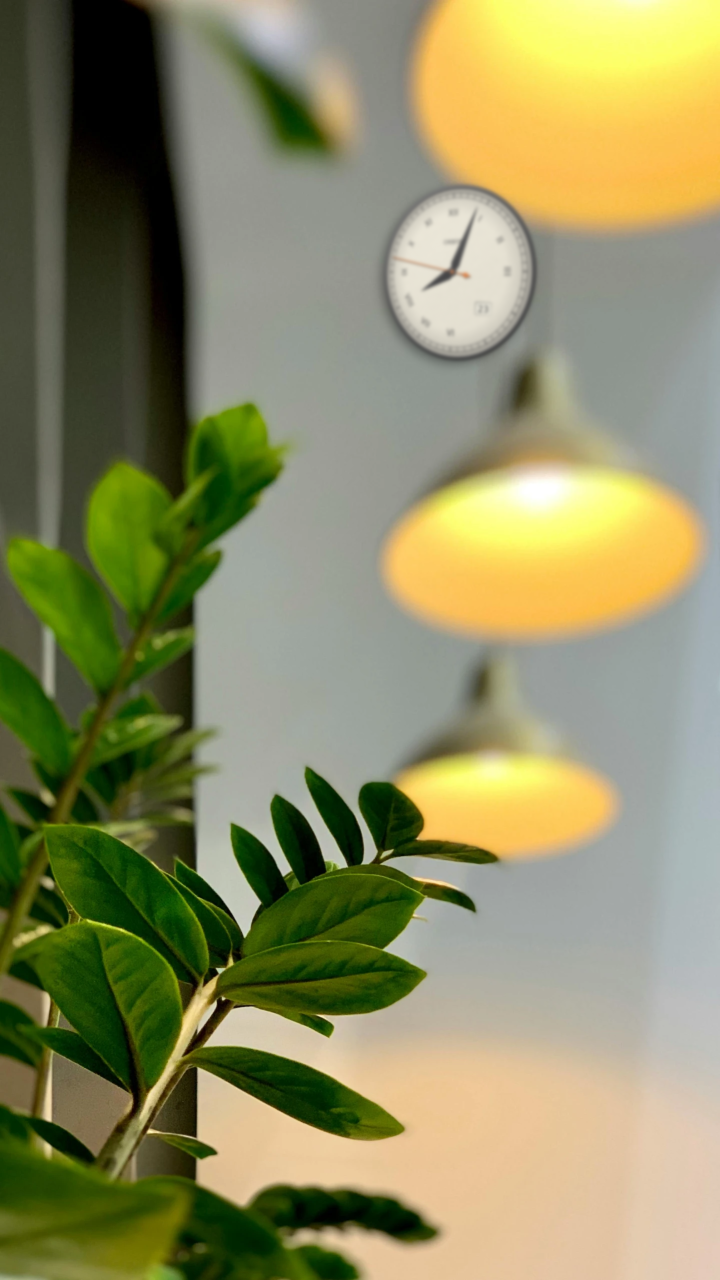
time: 8:03:47
